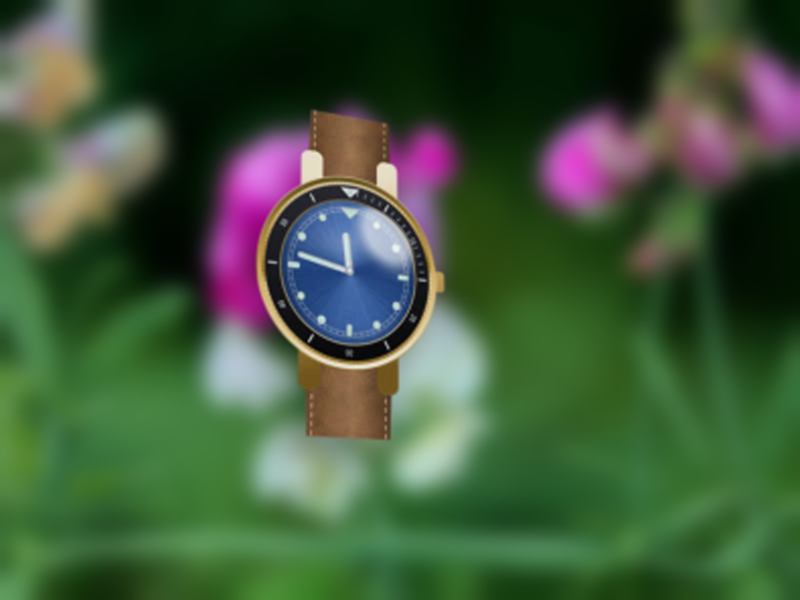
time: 11:47
